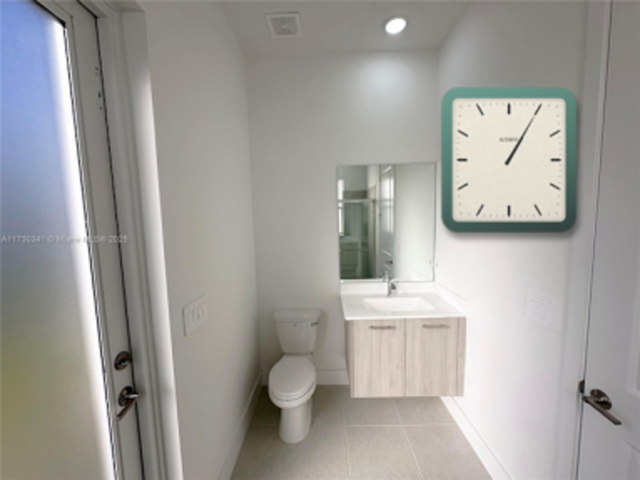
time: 1:05
